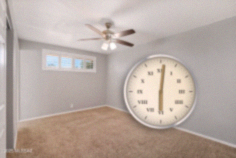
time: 6:01
